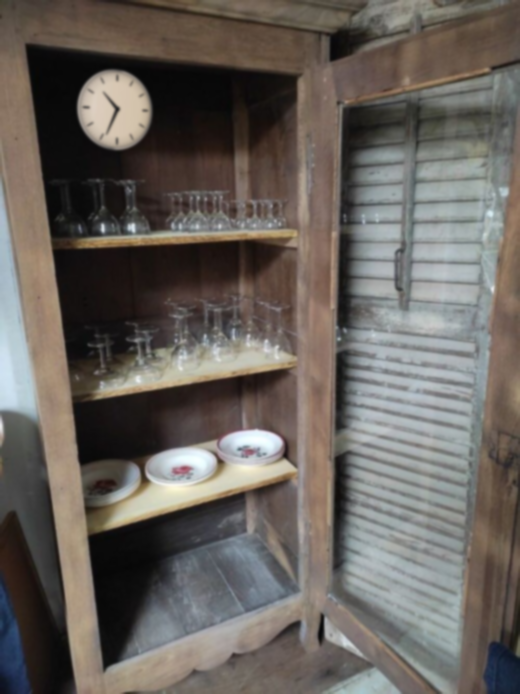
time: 10:34
